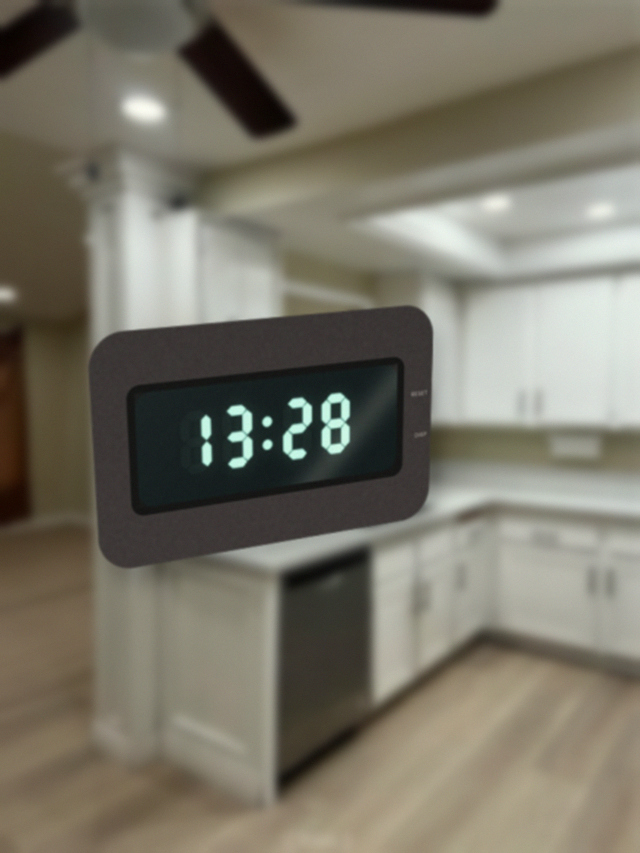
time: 13:28
